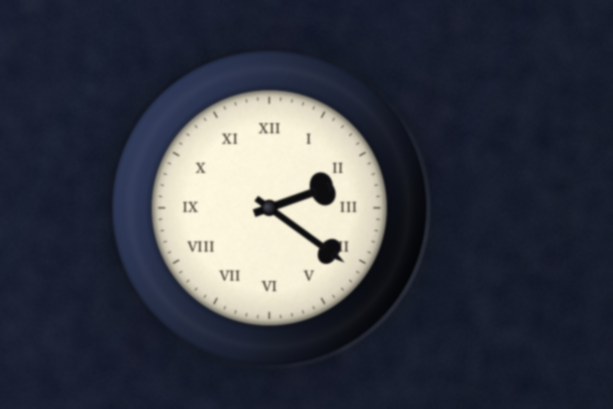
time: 2:21
